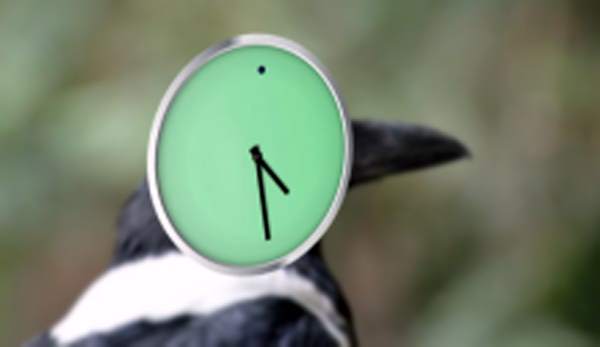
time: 4:28
